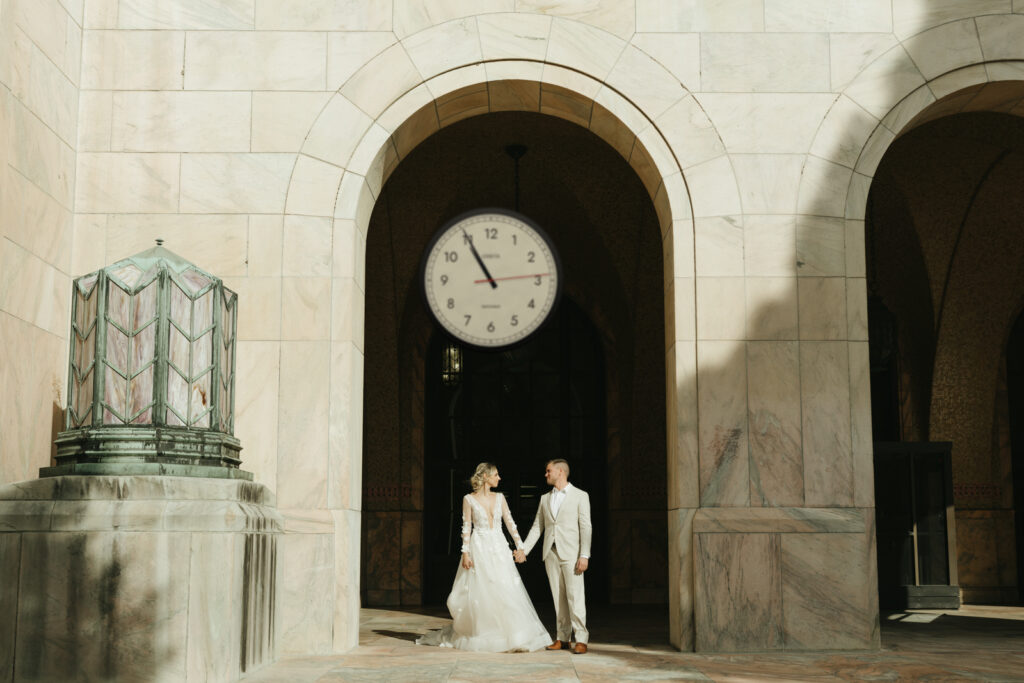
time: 10:55:14
